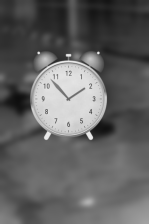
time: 1:53
